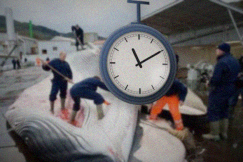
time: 11:10
